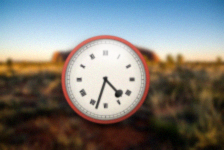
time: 4:33
